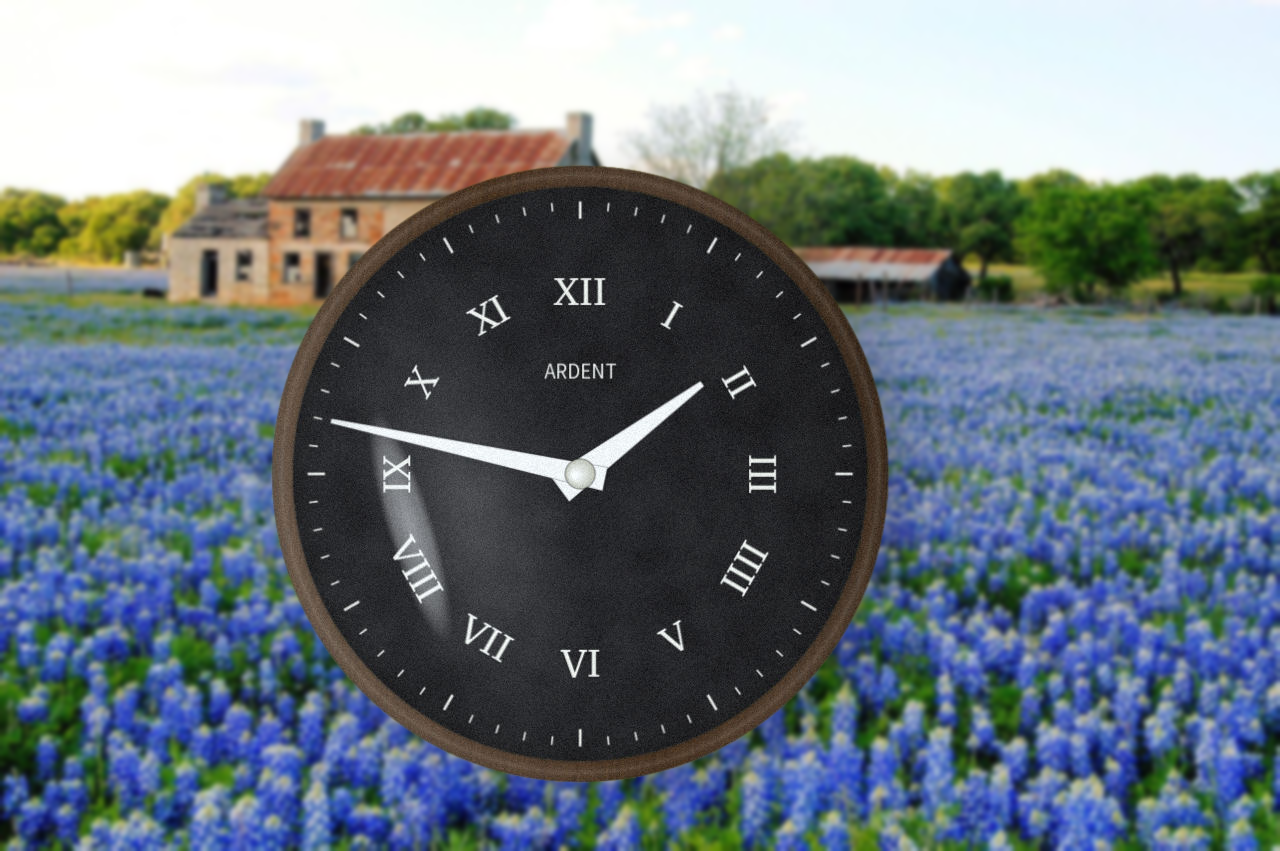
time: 1:47
